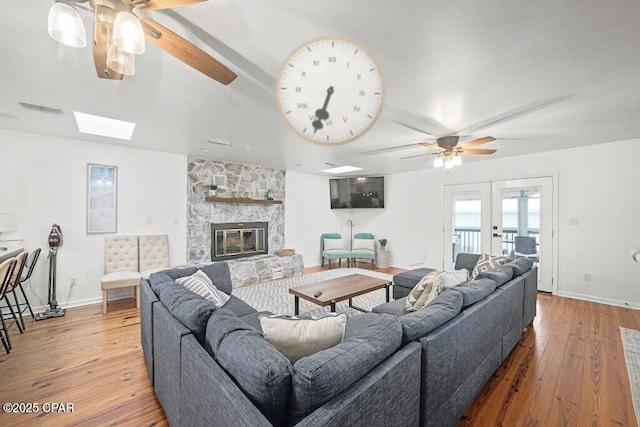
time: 6:33
